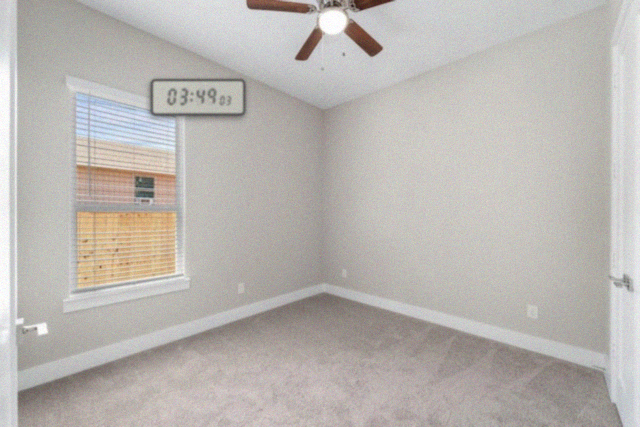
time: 3:49
